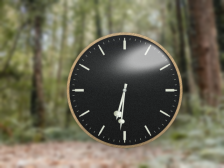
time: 6:31
